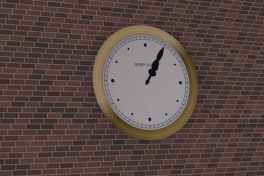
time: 1:05
